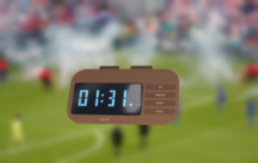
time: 1:31
